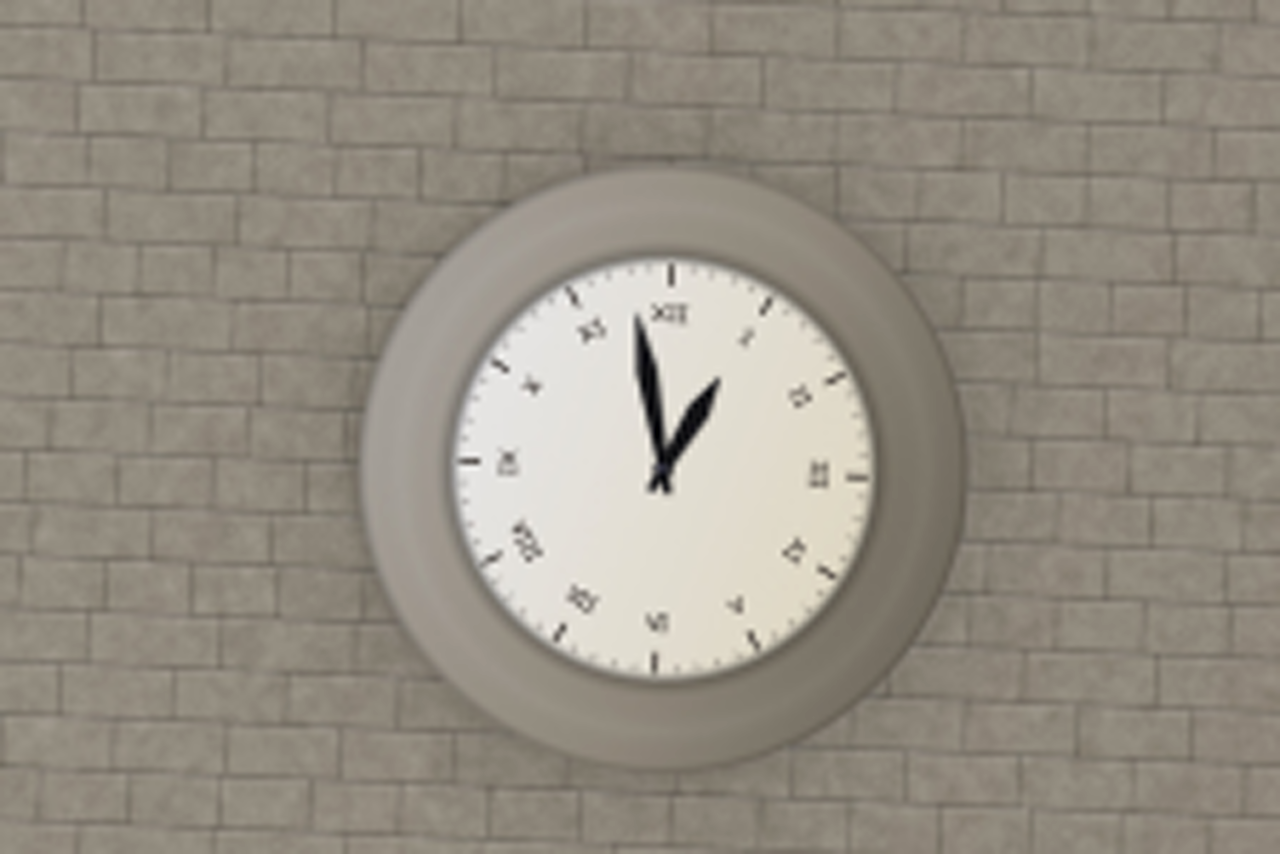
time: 12:58
